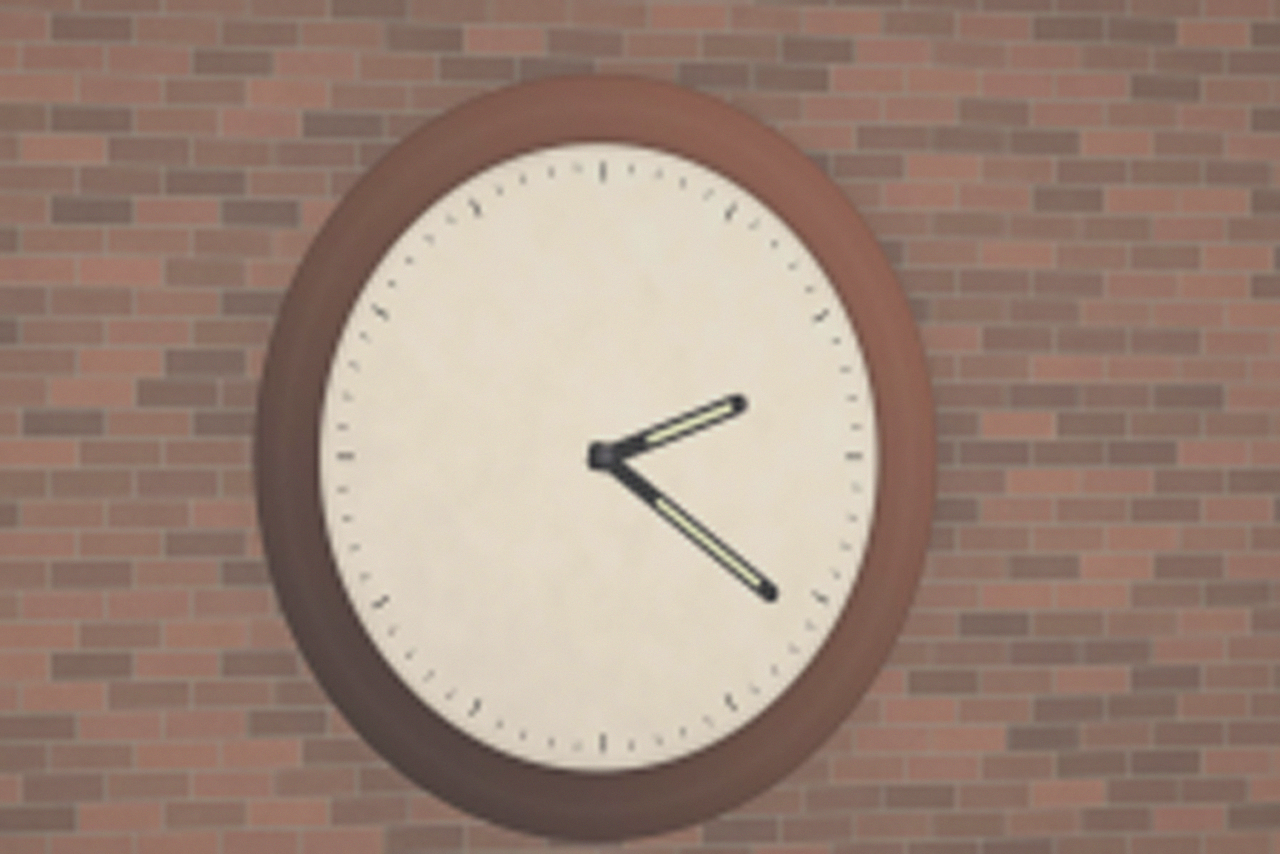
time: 2:21
